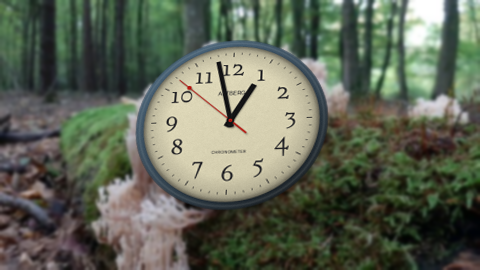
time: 12:57:52
